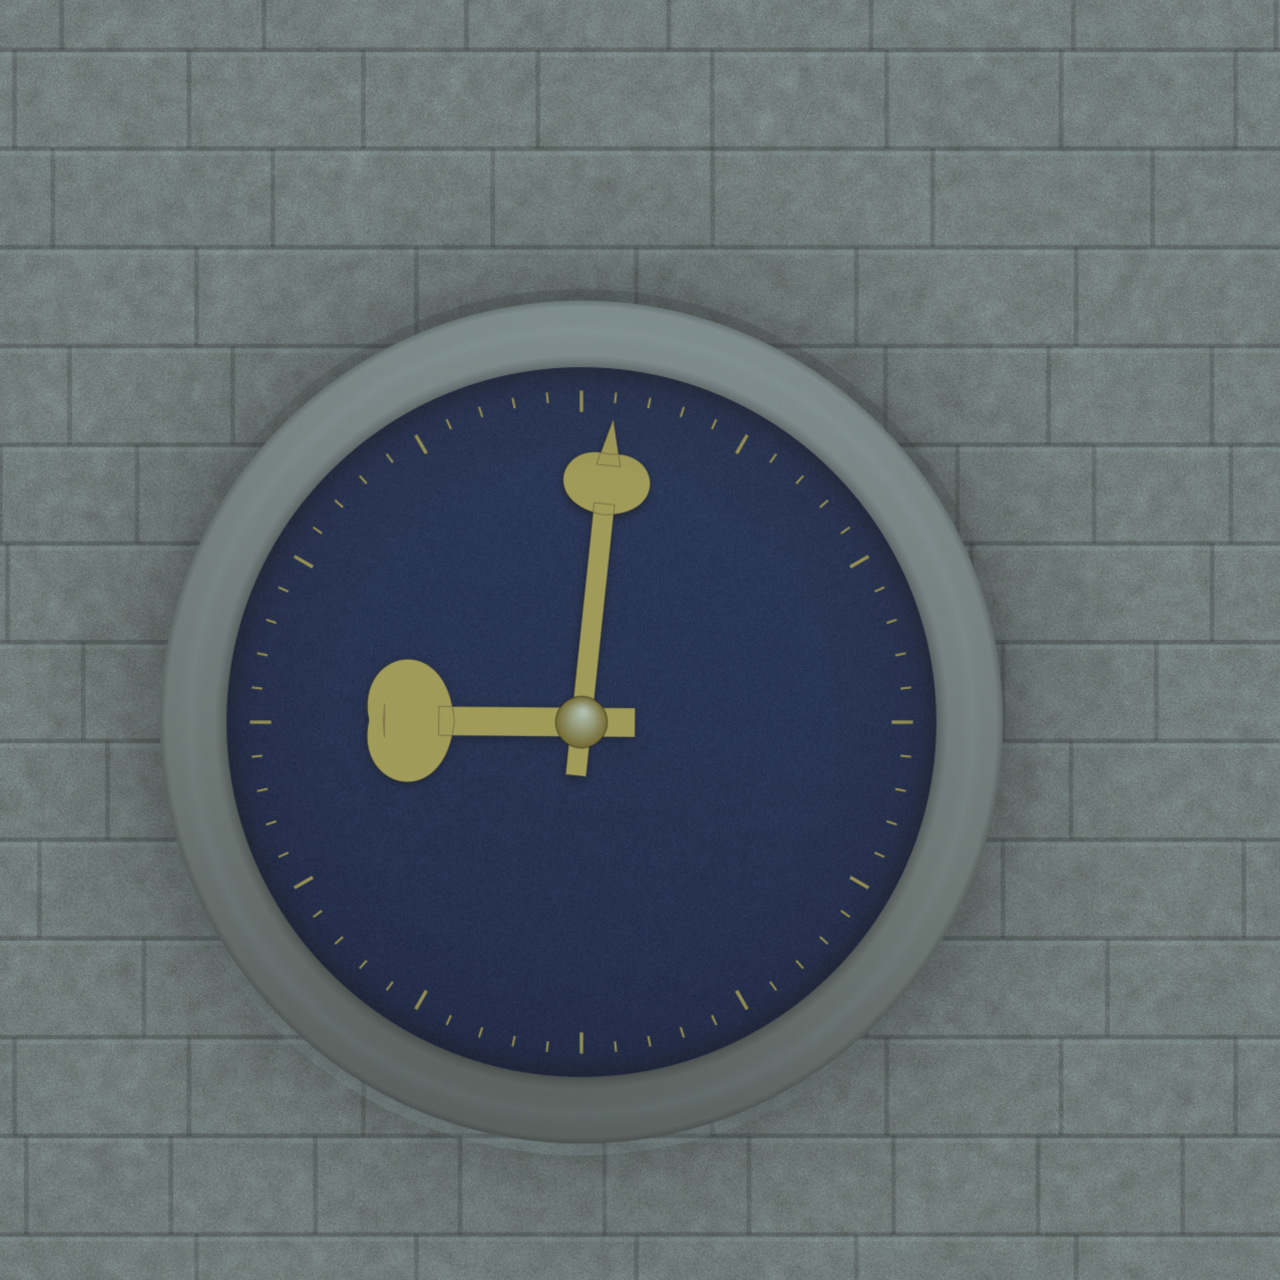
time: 9:01
